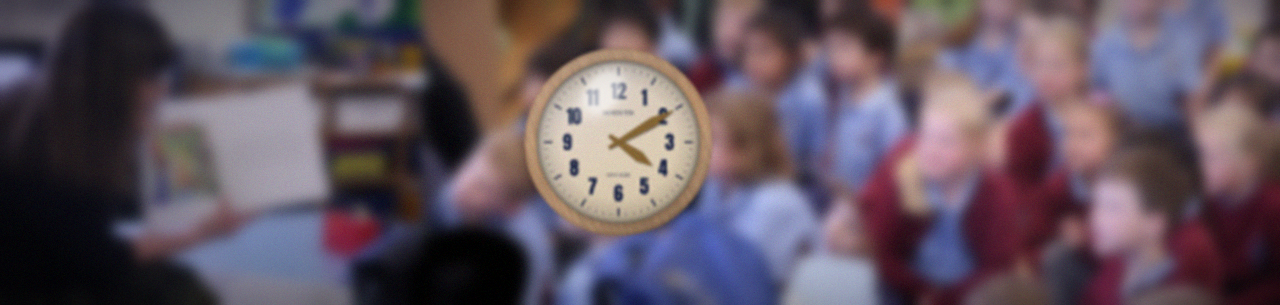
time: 4:10
